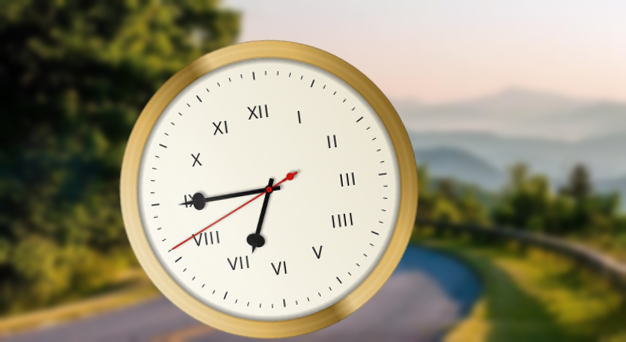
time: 6:44:41
